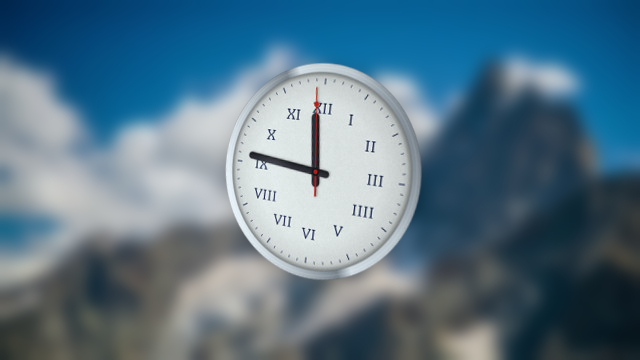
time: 11:45:59
